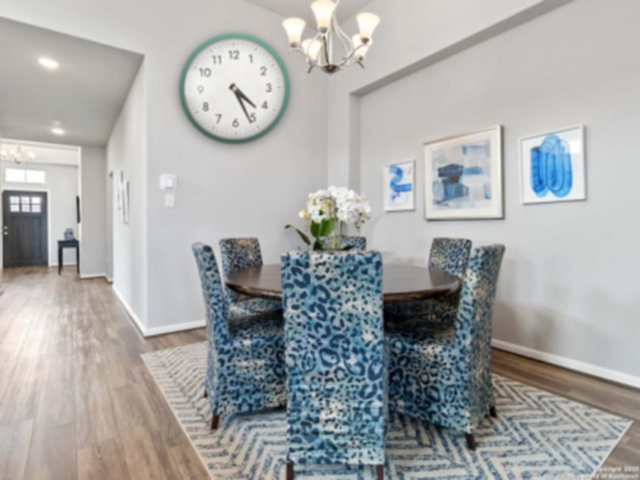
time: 4:26
